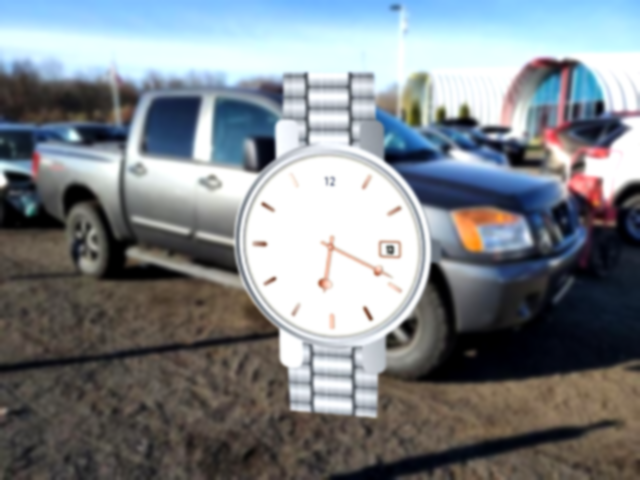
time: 6:19
